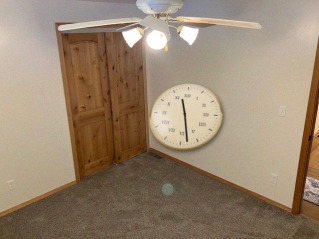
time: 11:28
